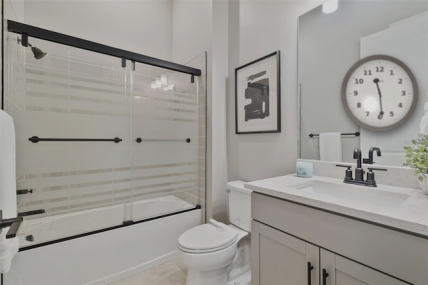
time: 11:29
